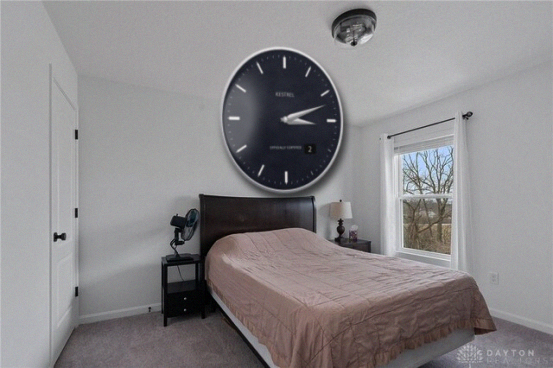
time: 3:12
